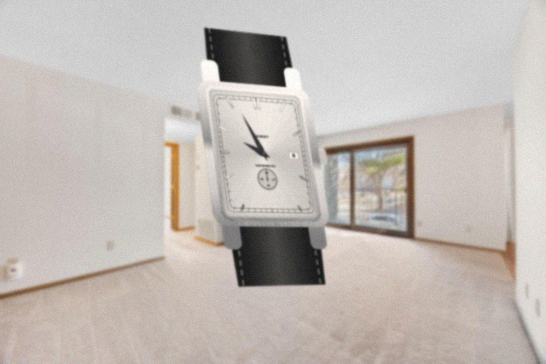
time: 9:56
